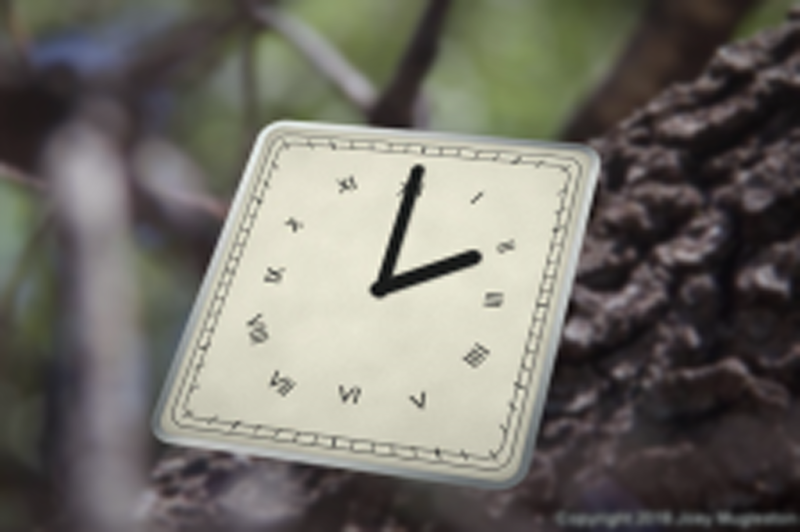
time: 2:00
